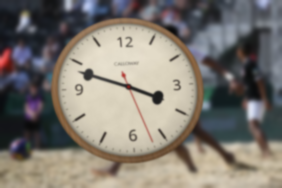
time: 3:48:27
